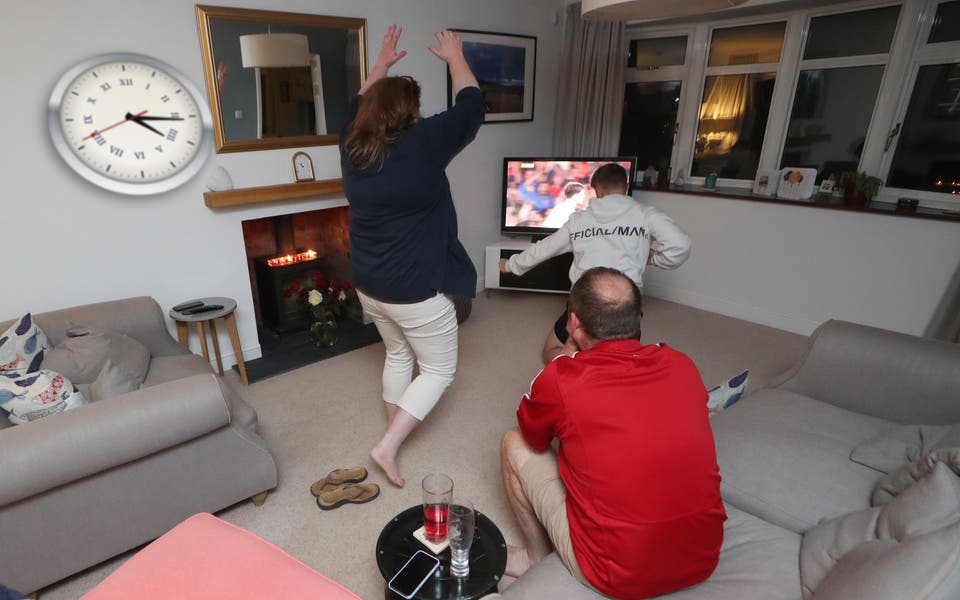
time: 4:15:41
